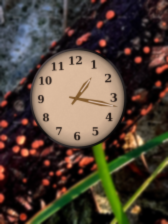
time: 1:17
